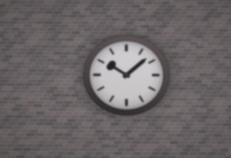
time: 10:08
